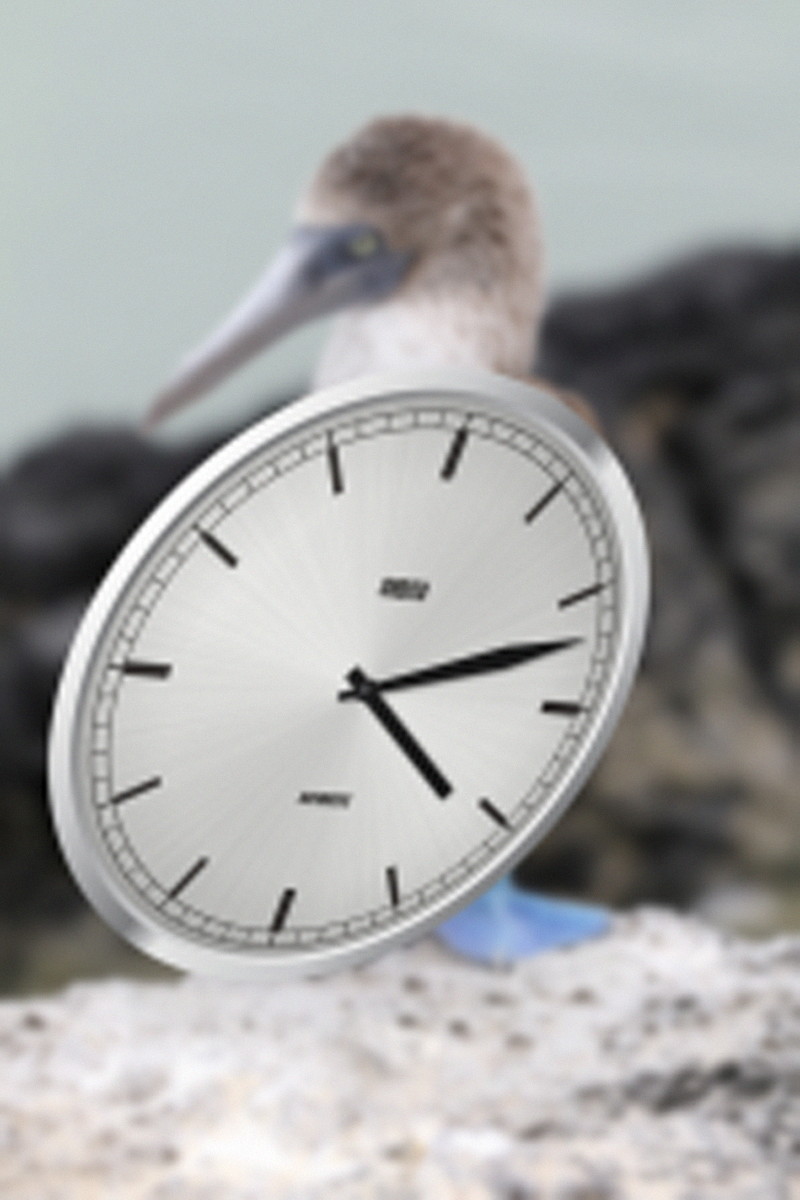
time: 4:12
